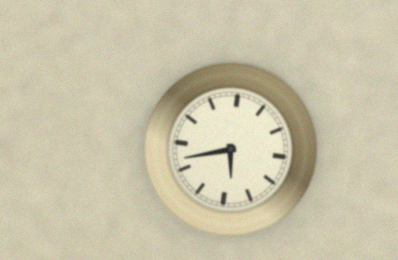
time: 5:42
